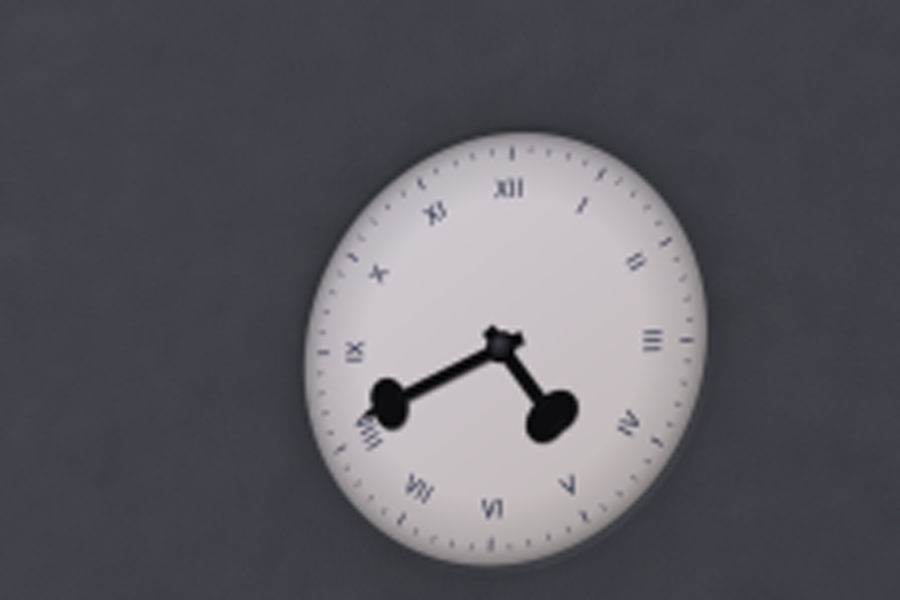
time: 4:41
